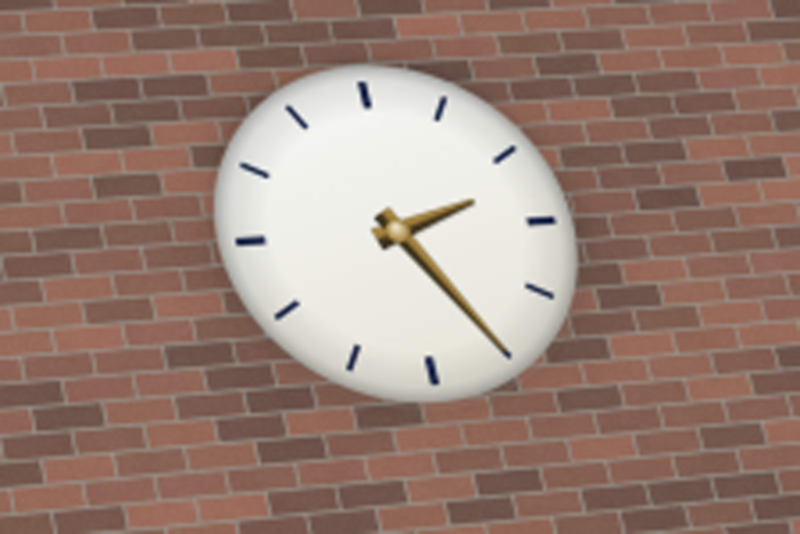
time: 2:25
